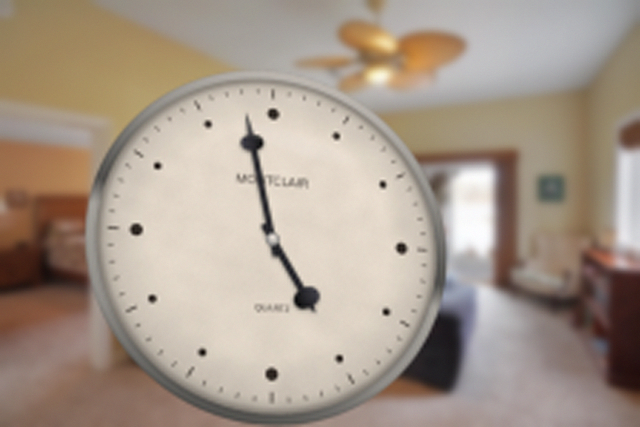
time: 4:58
